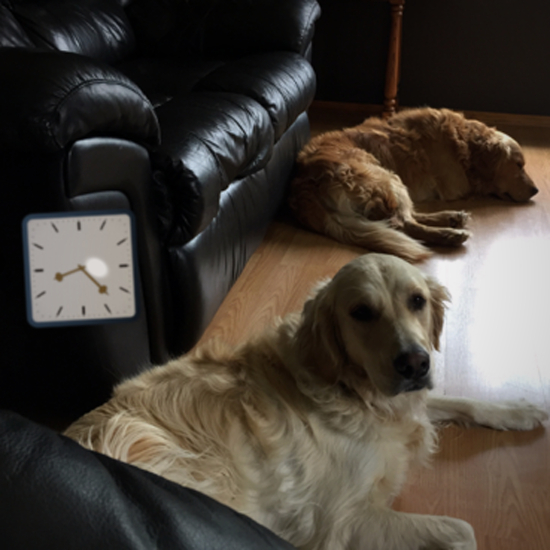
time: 8:23
